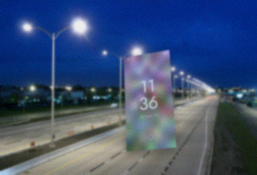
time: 11:36
